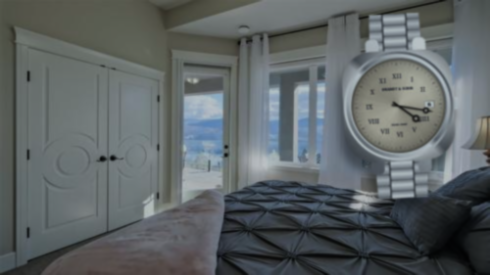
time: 4:17
